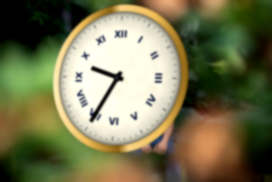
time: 9:35
